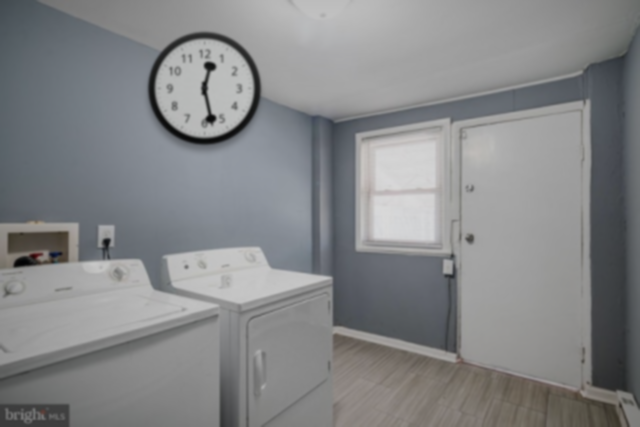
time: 12:28
